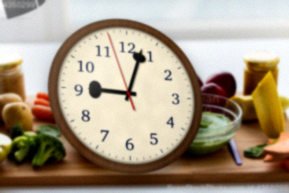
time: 9:02:57
